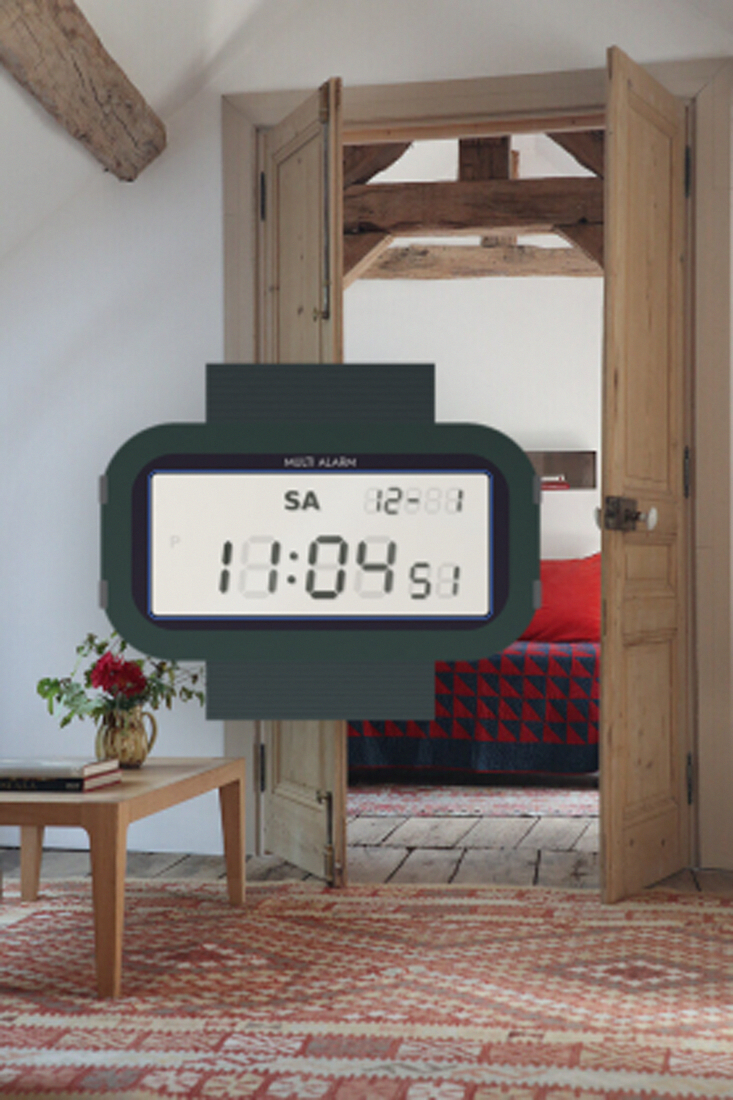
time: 11:04:51
